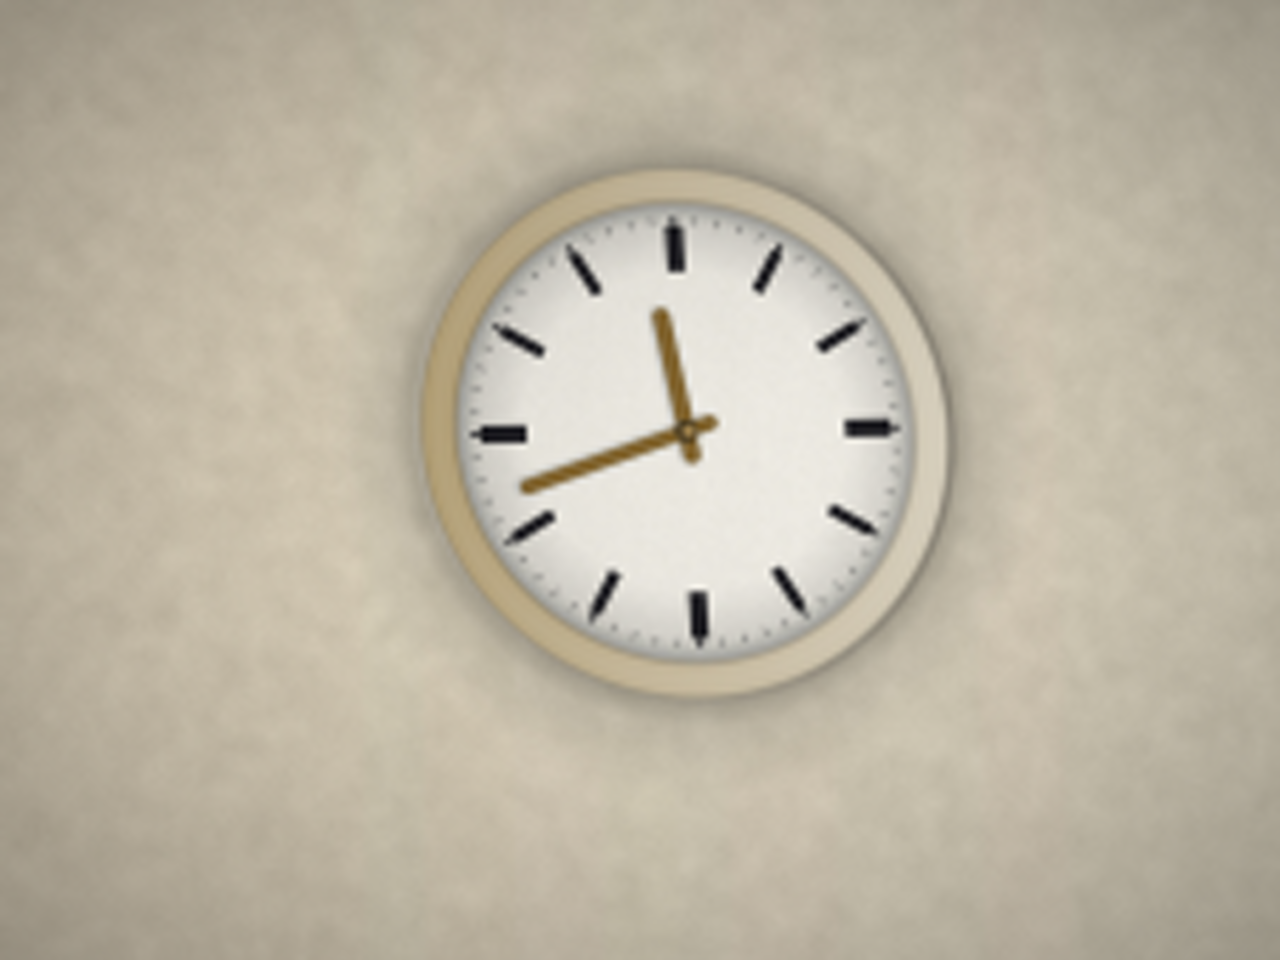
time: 11:42
